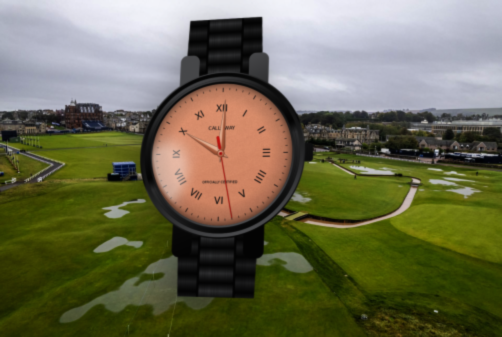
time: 10:00:28
